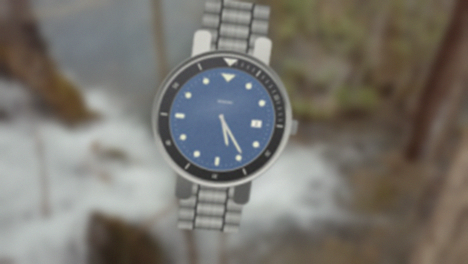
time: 5:24
